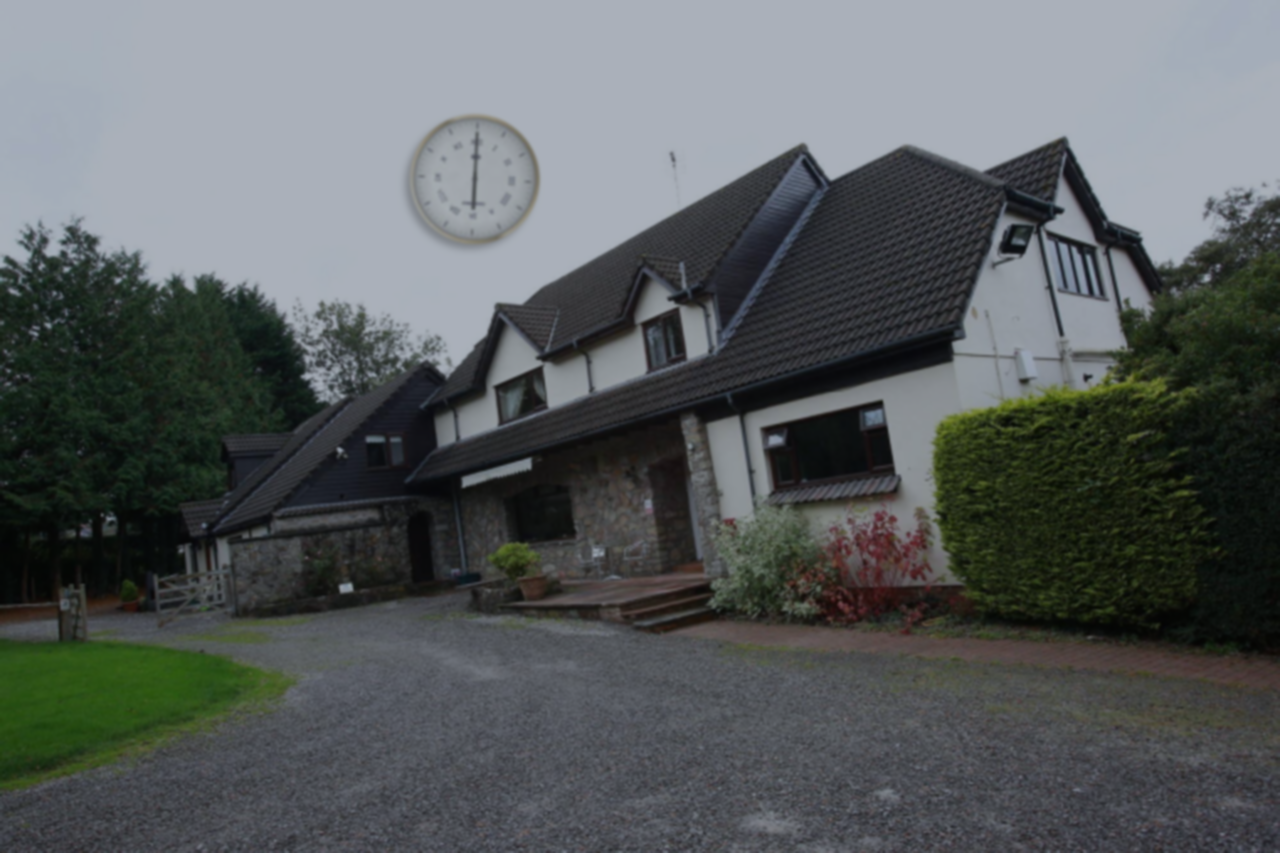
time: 6:00
